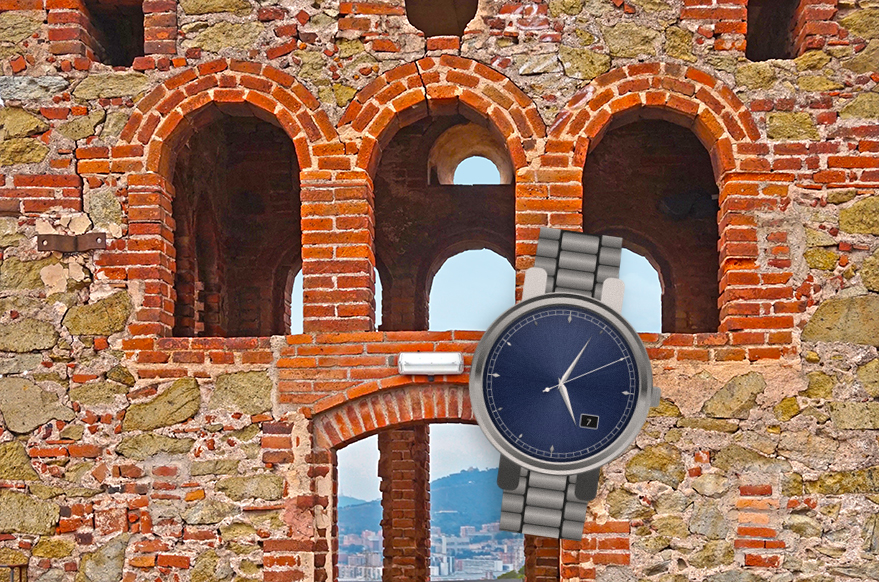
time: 5:04:10
